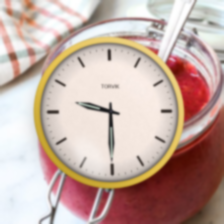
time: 9:30
